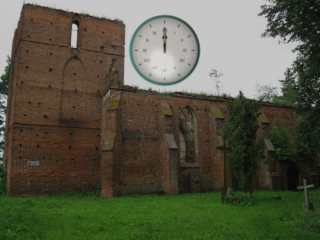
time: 12:00
